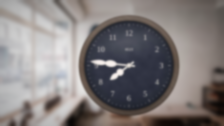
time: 7:46
